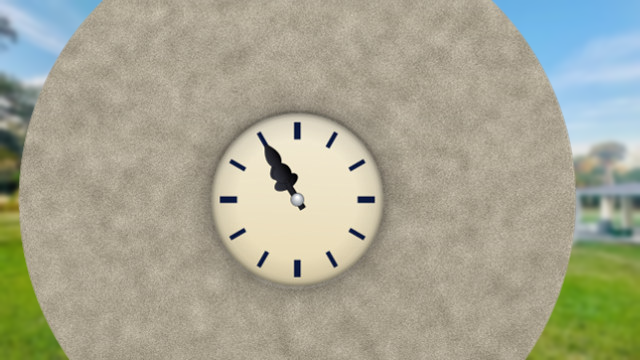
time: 10:55
